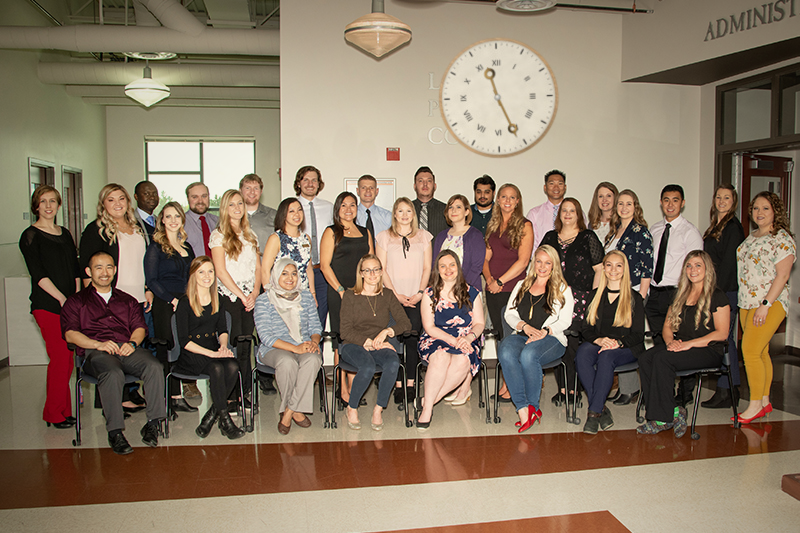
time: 11:26
